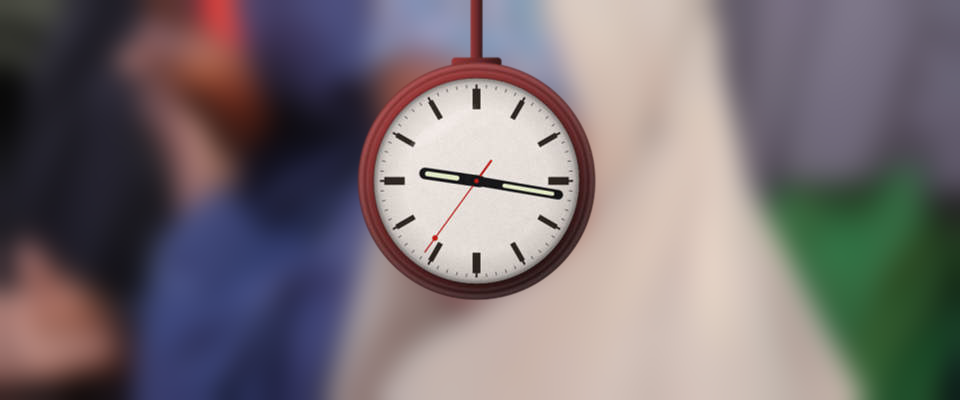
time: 9:16:36
